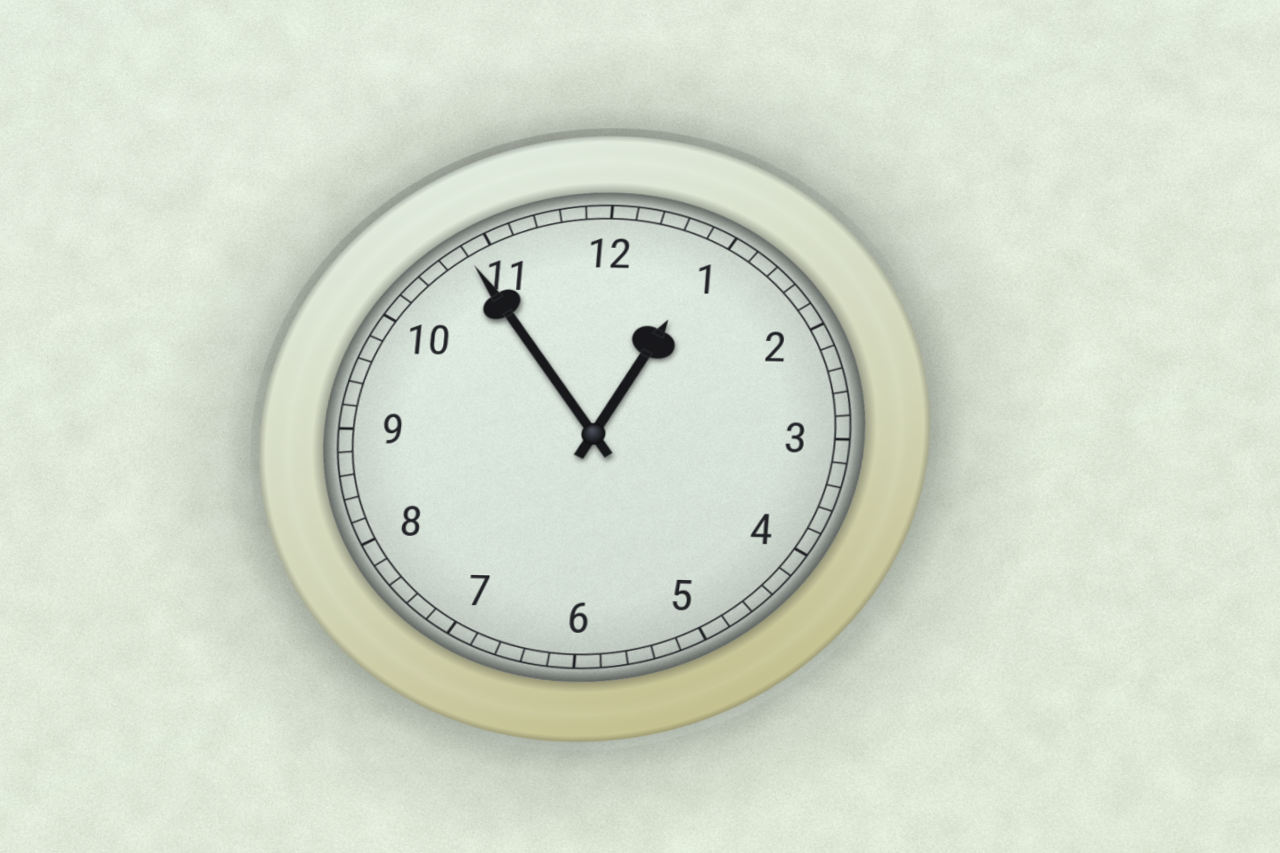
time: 12:54
